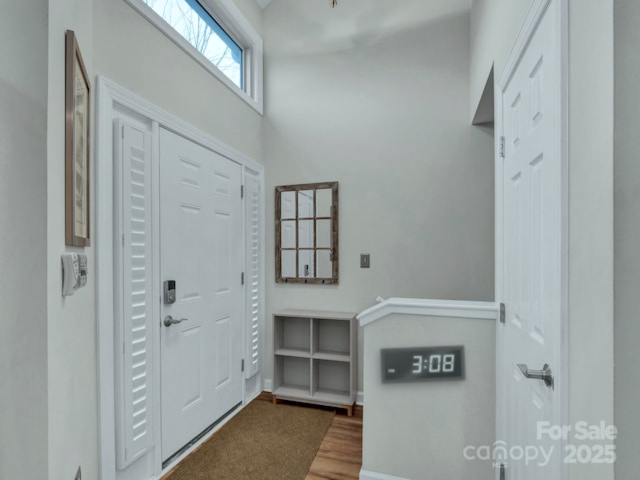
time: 3:08
